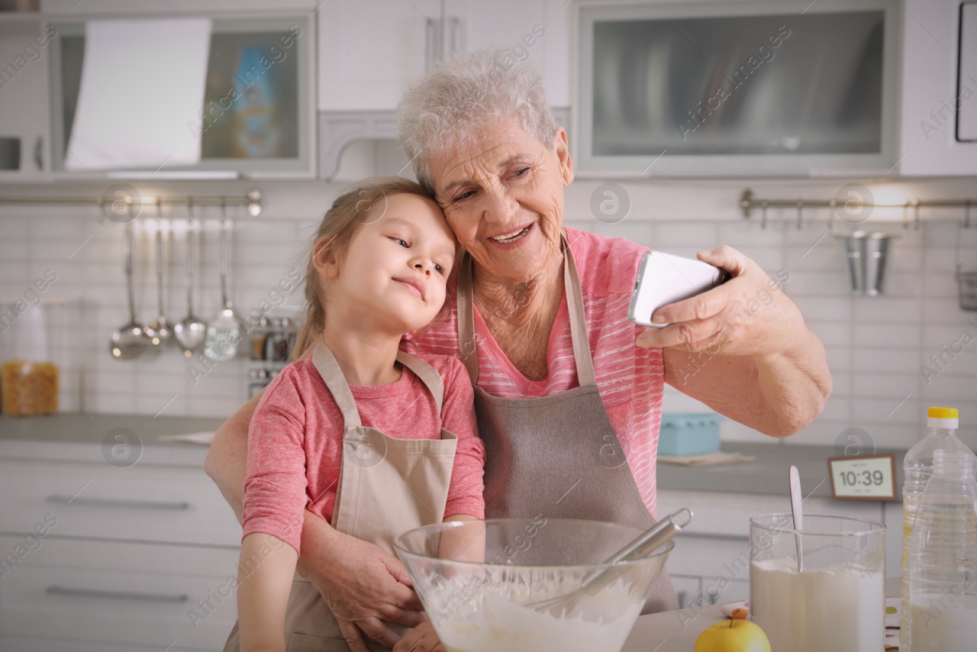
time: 10:39
